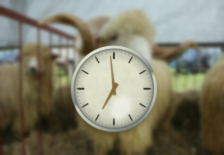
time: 6:59
